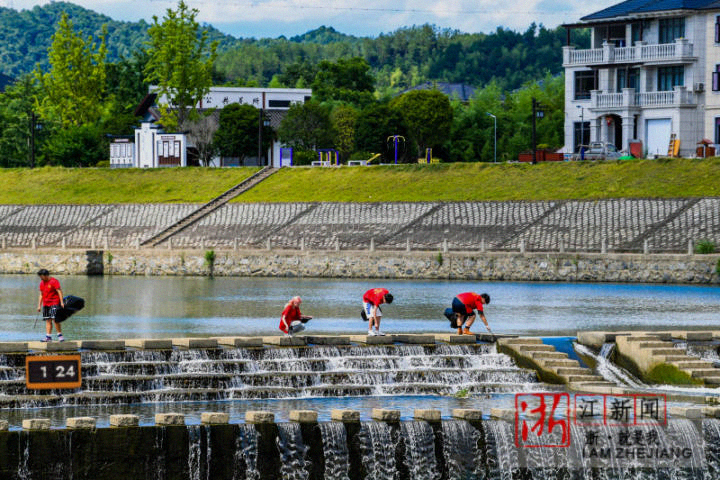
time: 1:24
